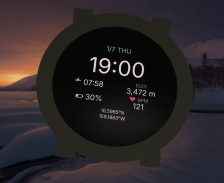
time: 19:00
